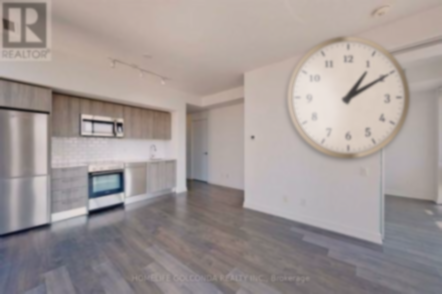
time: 1:10
